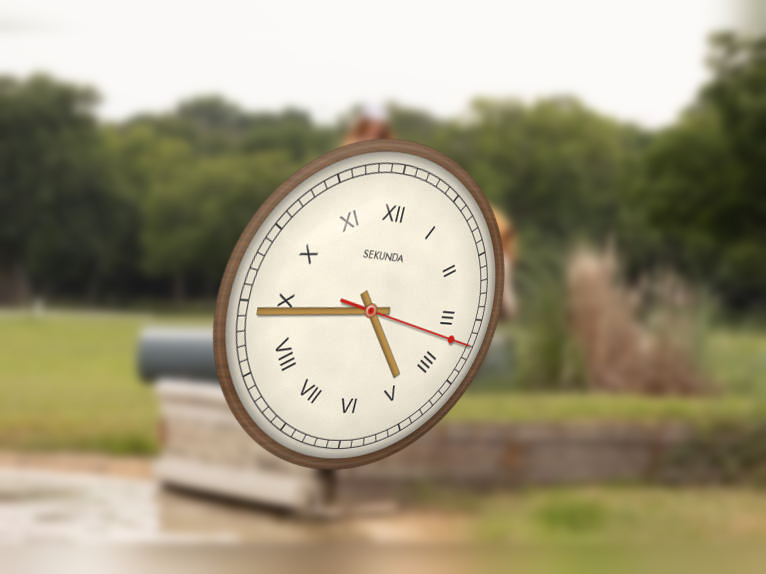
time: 4:44:17
